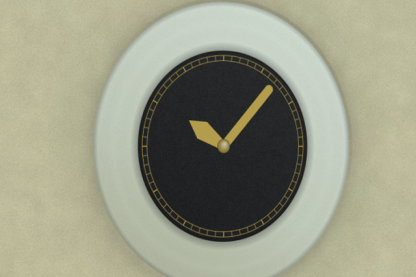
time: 10:07
